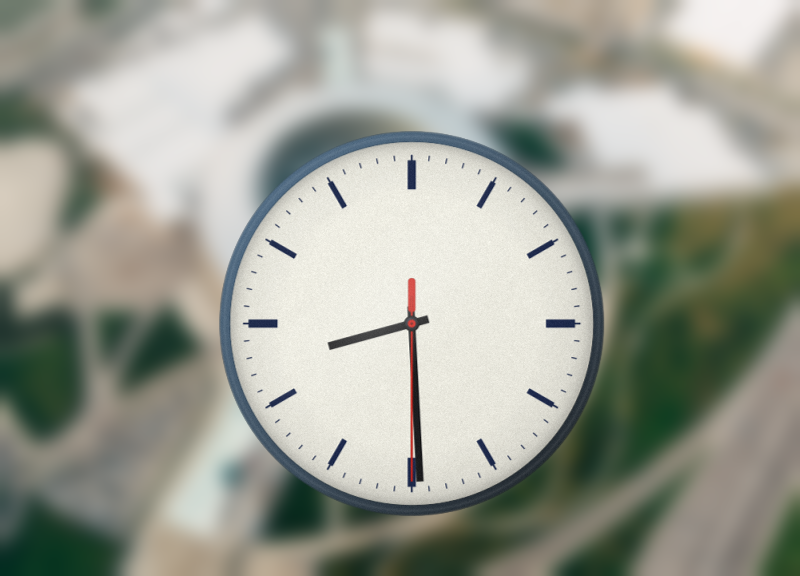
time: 8:29:30
